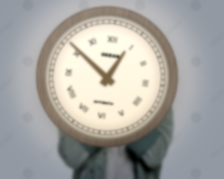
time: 12:51
